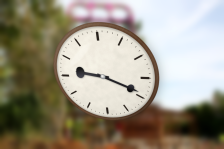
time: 9:19
